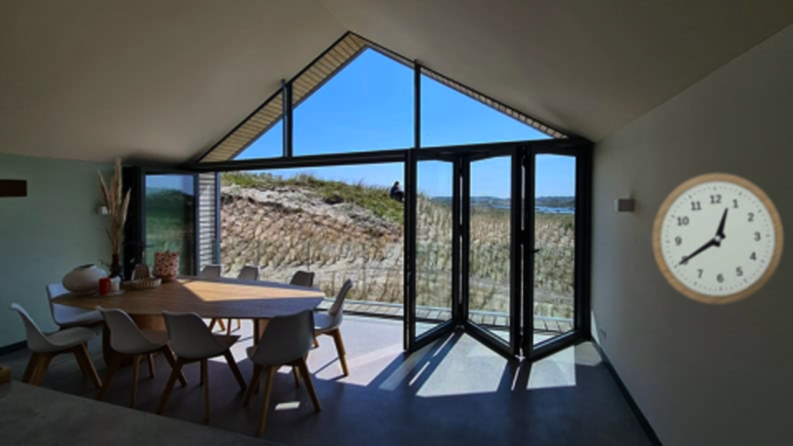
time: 12:40
